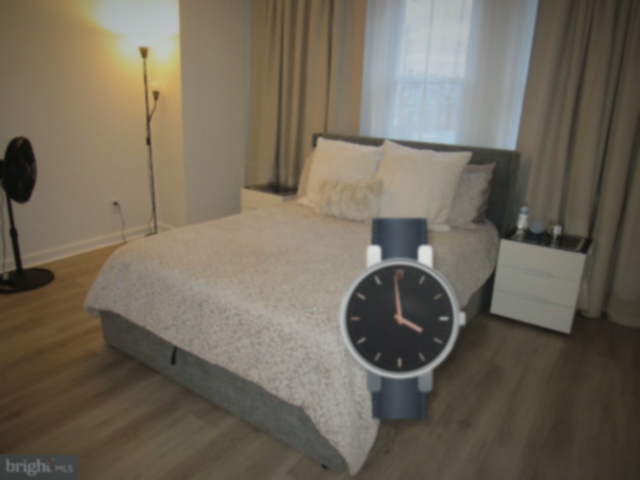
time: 3:59
